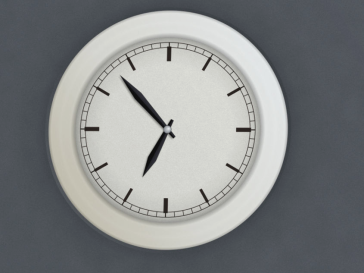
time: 6:53
